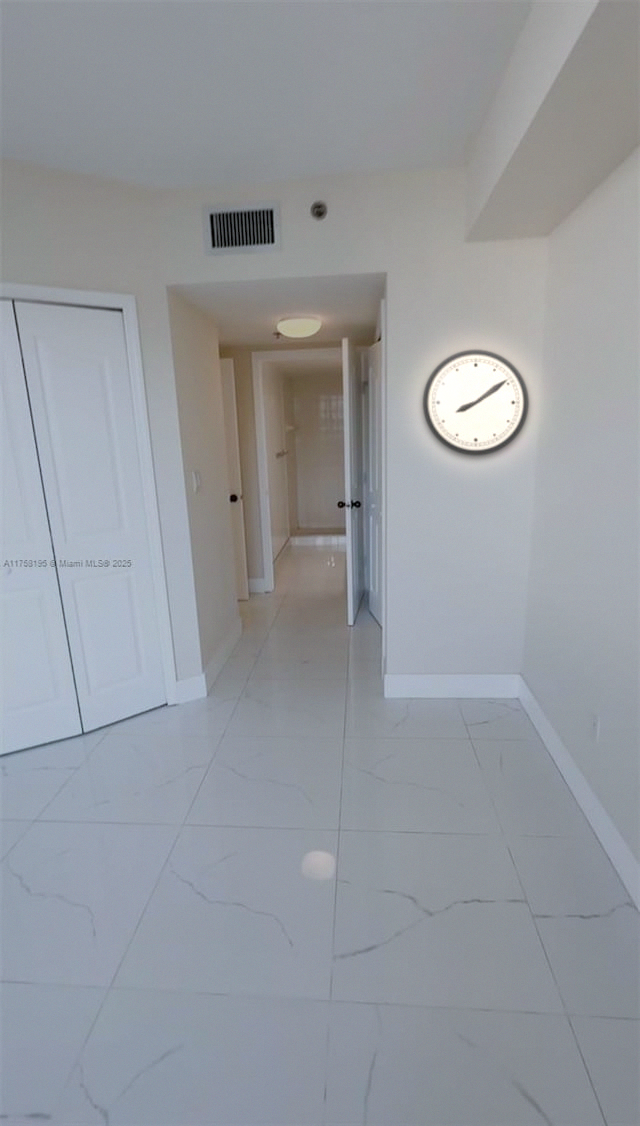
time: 8:09
